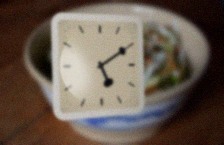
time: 5:10
